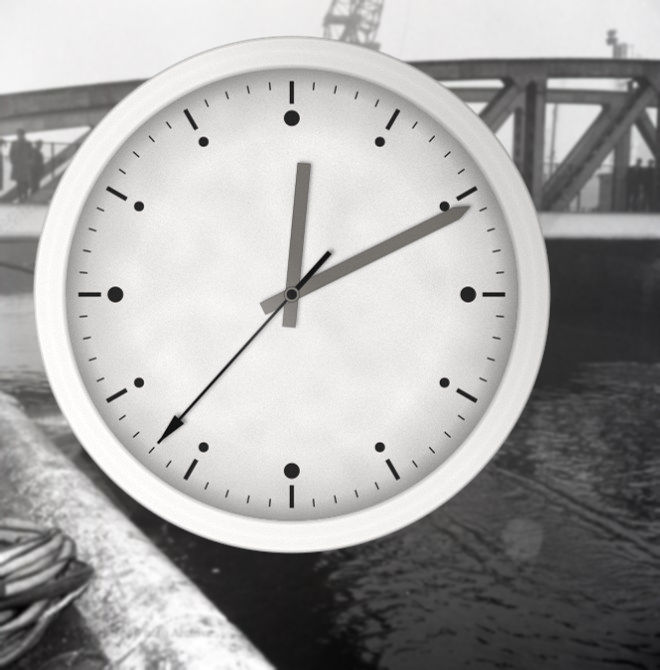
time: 12:10:37
